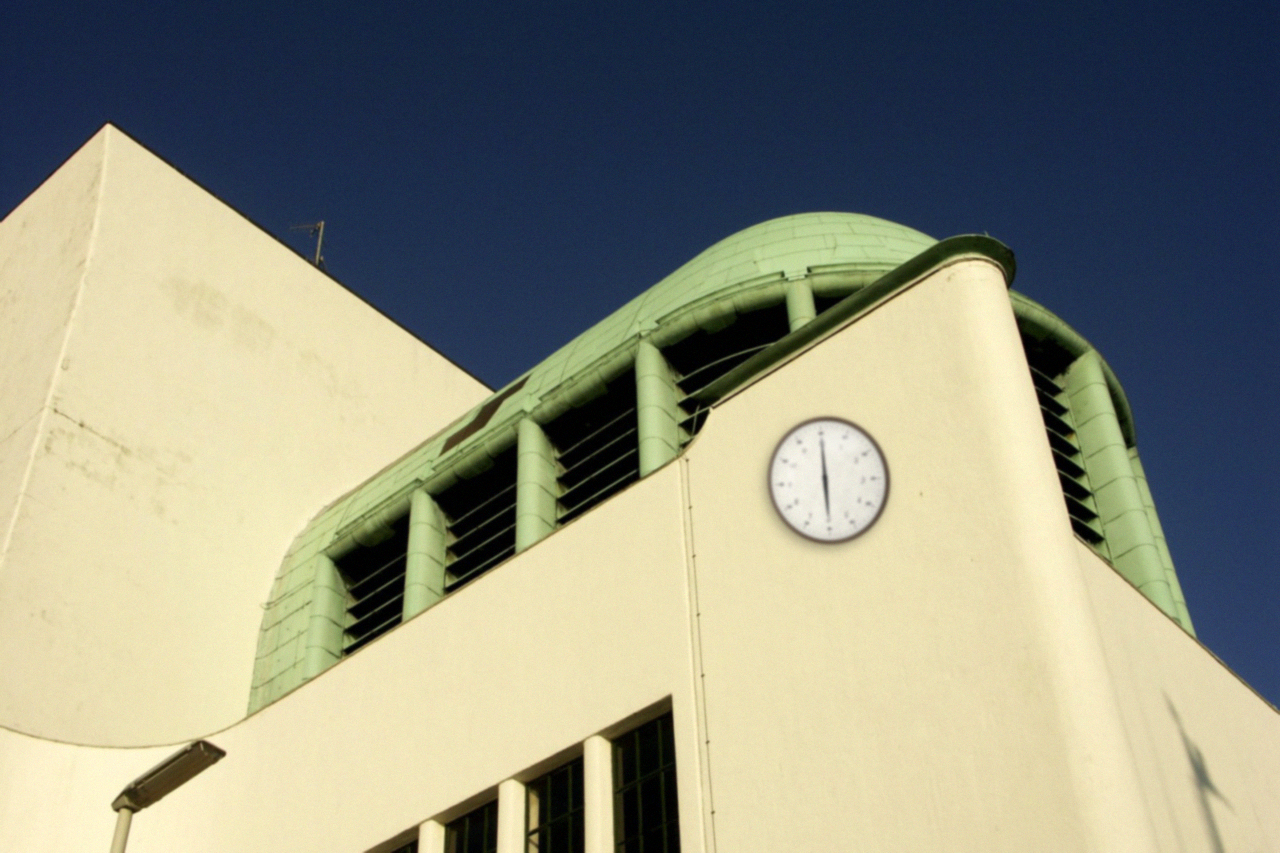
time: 6:00
